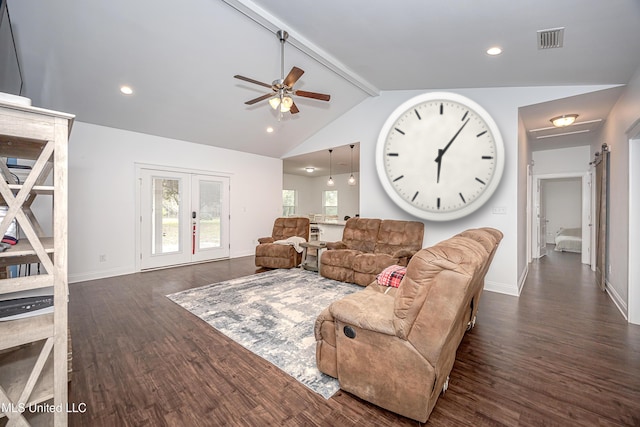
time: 6:06
